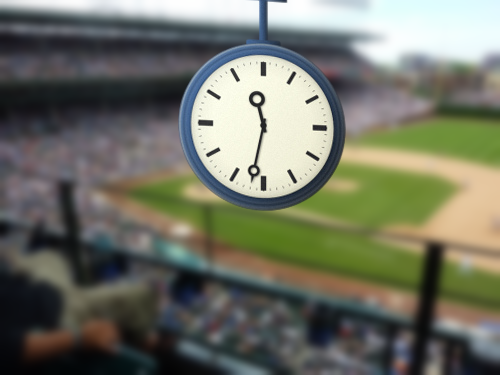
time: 11:32
